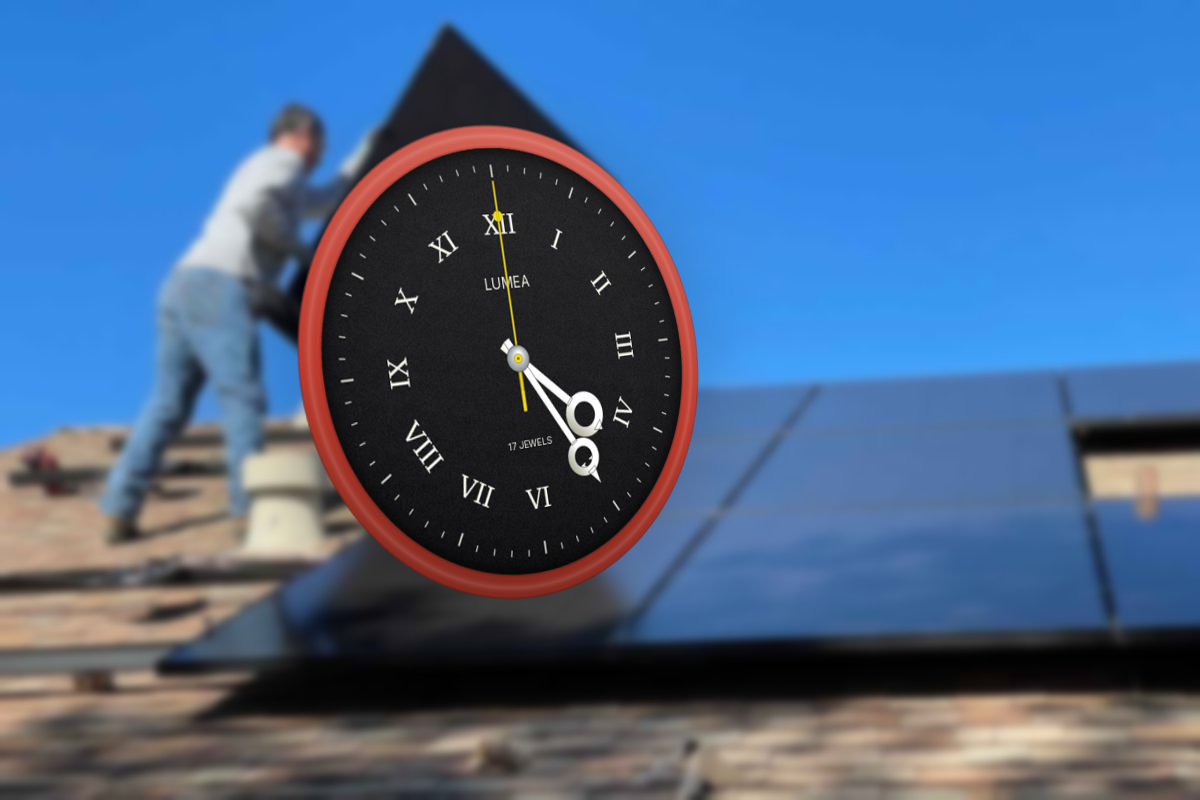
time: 4:25:00
